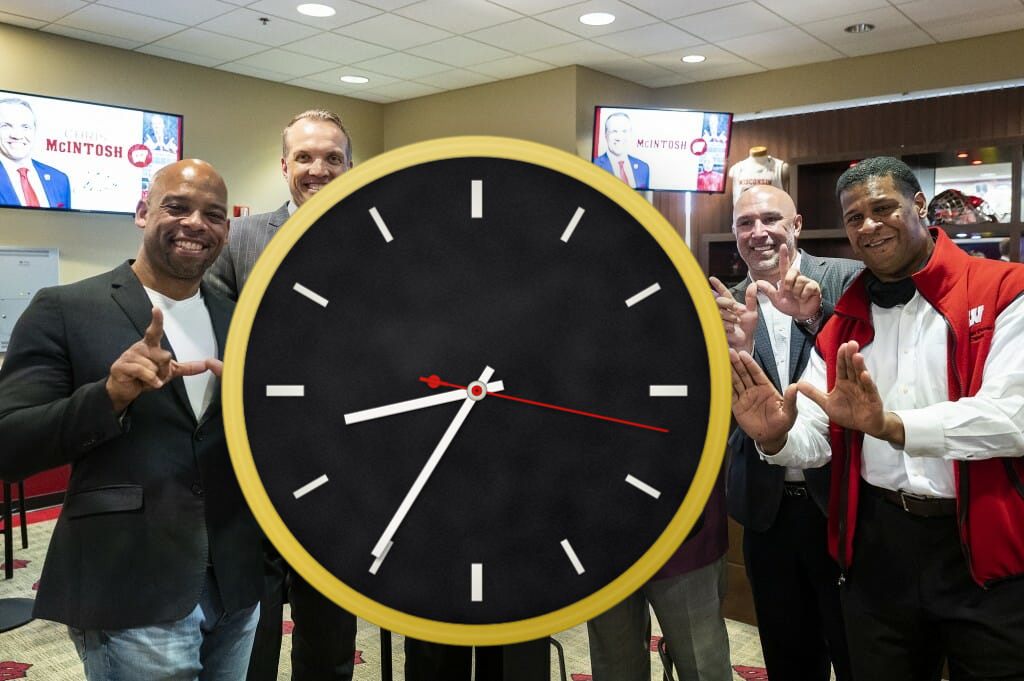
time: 8:35:17
